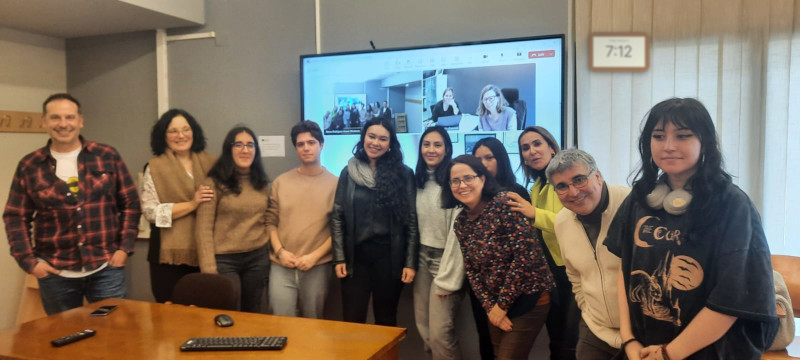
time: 7:12
